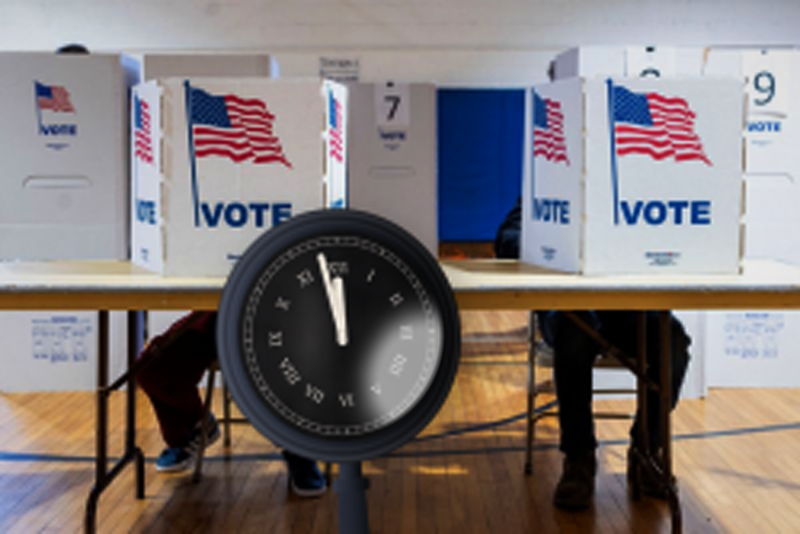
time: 11:58
